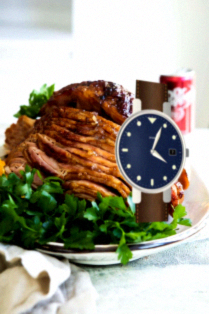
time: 4:04
